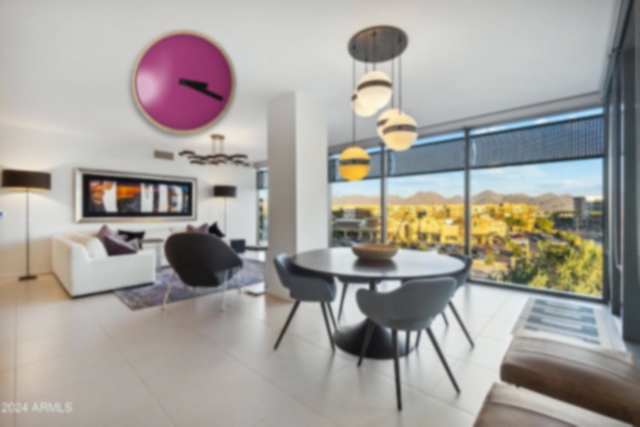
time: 3:19
